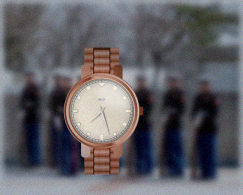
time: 7:27
